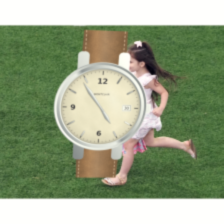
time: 4:54
